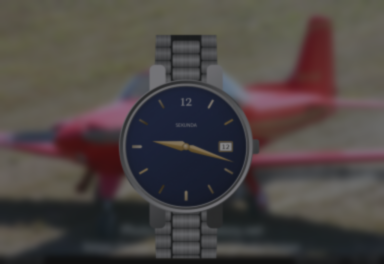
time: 9:18
